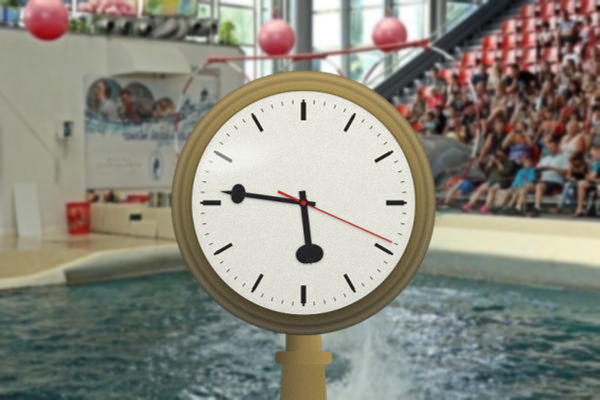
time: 5:46:19
